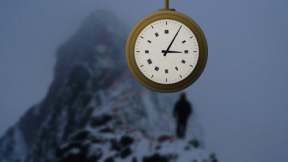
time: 3:05
